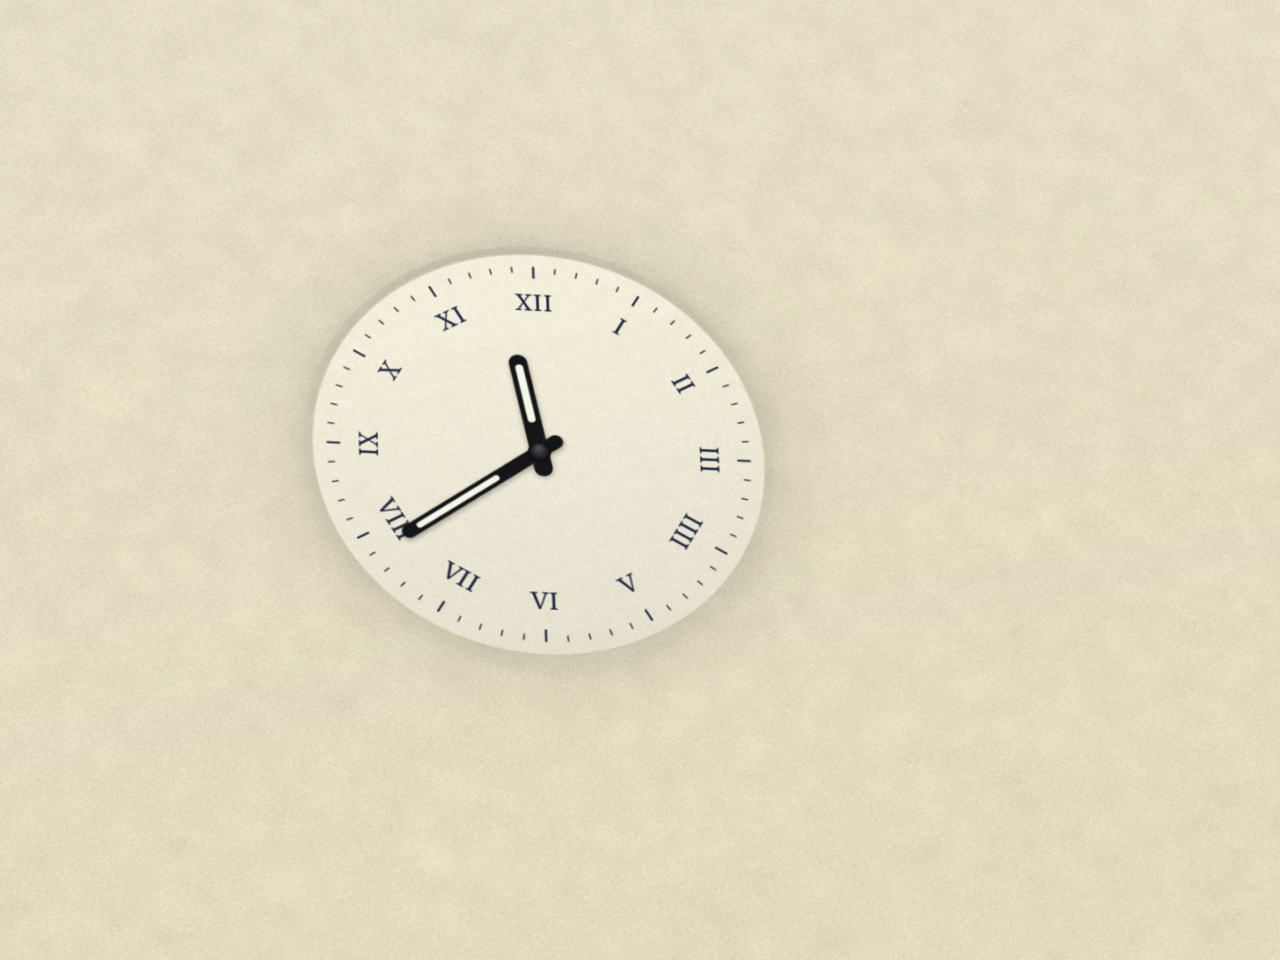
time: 11:39
